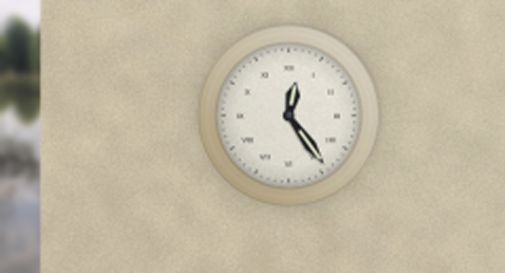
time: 12:24
